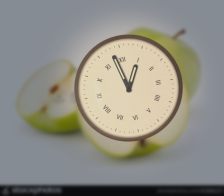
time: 12:58
